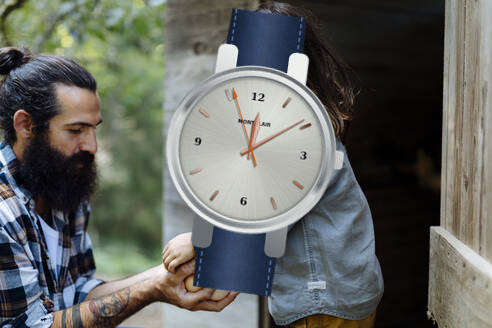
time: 12:08:56
